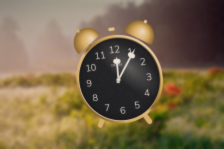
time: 12:06
